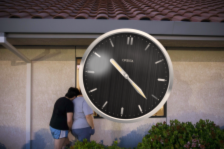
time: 10:22
